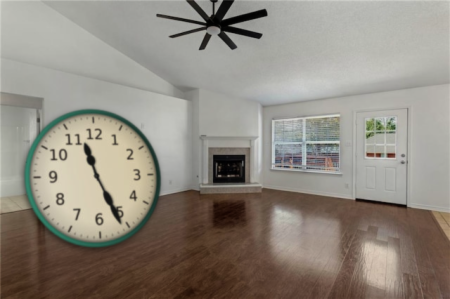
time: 11:26
